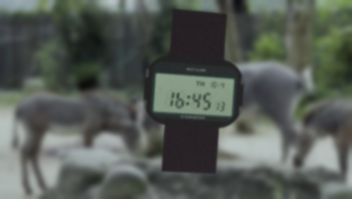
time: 16:45
